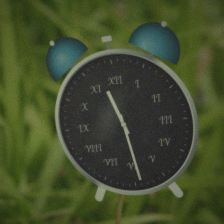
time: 11:29
